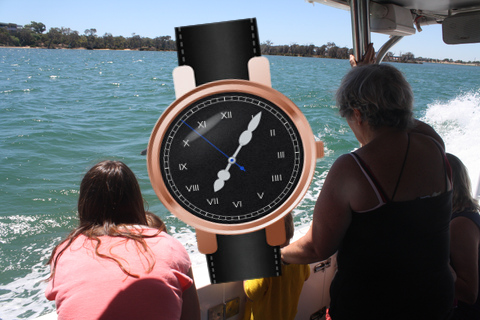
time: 7:05:53
